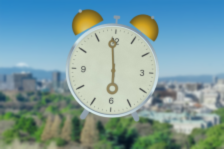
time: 5:59
